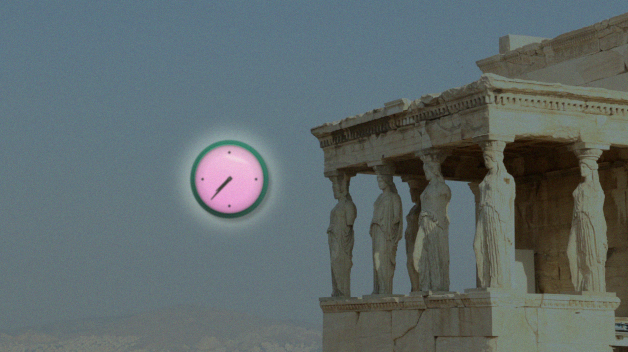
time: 7:37
